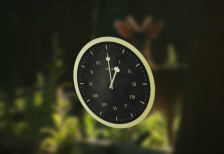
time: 1:00
